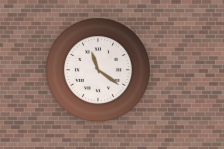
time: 11:21
